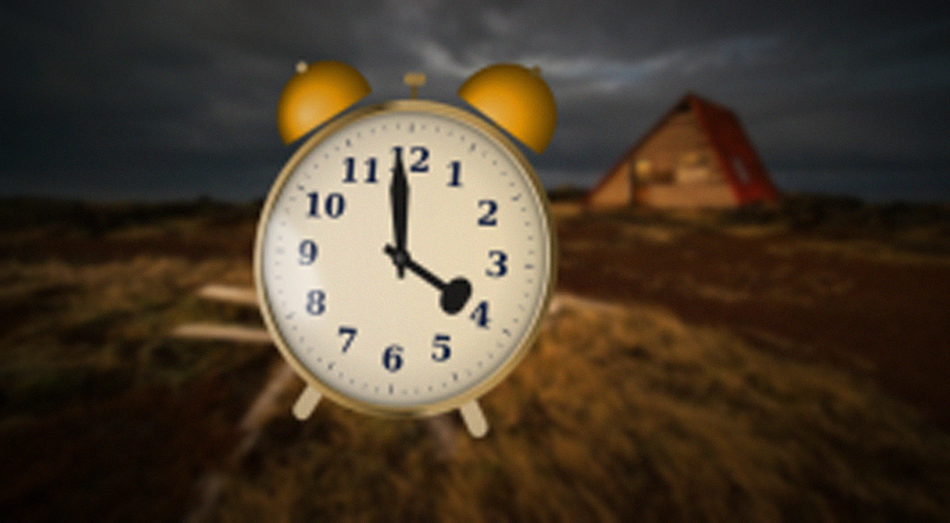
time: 3:59
